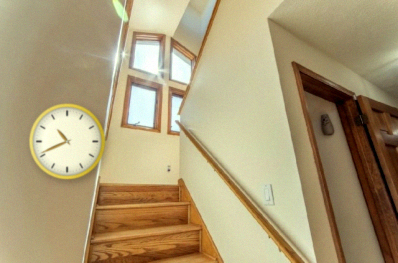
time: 10:41
